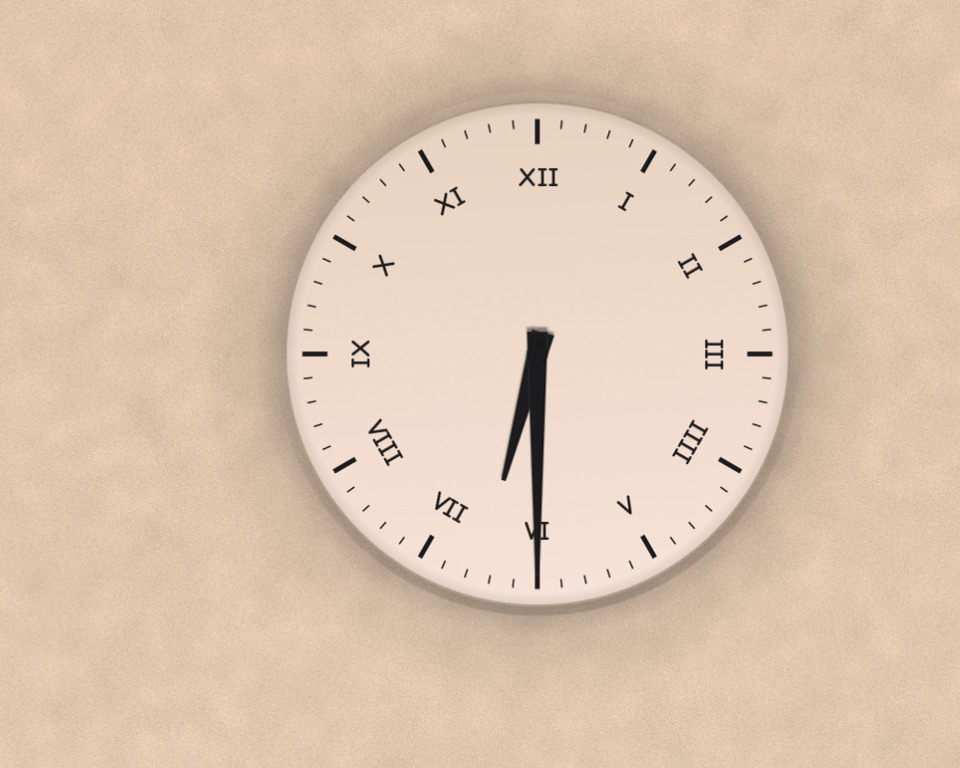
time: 6:30
